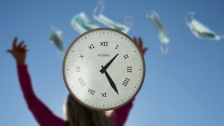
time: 1:25
